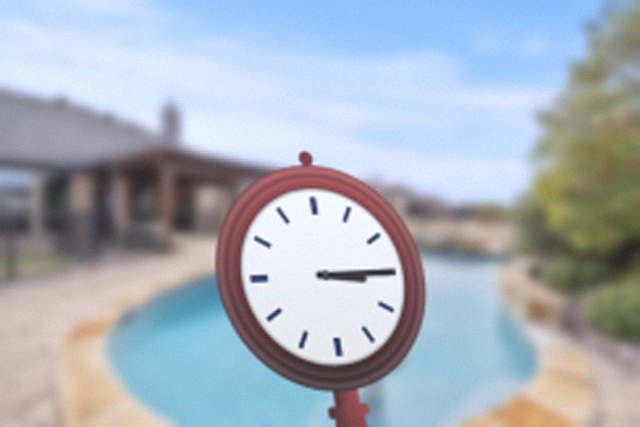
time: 3:15
